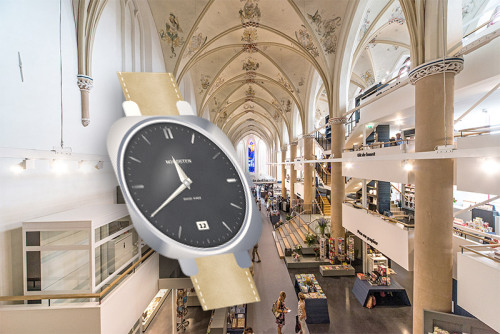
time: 11:40
